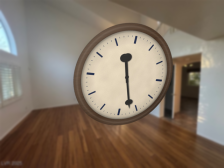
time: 11:27
